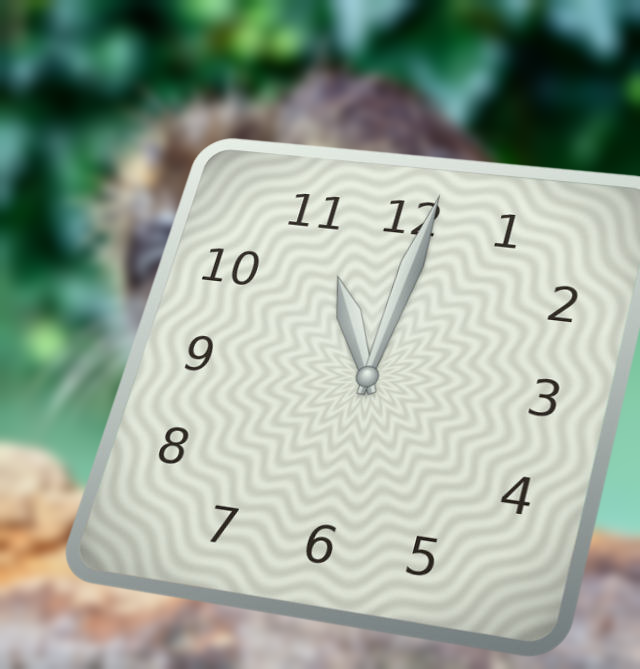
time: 11:01
